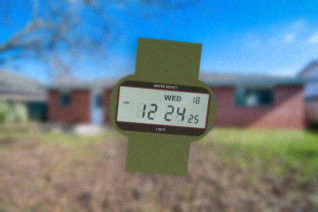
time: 12:24
